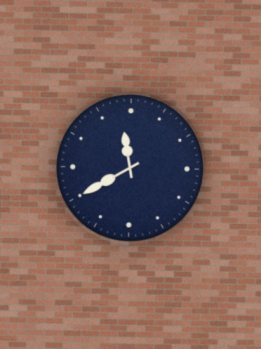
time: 11:40
